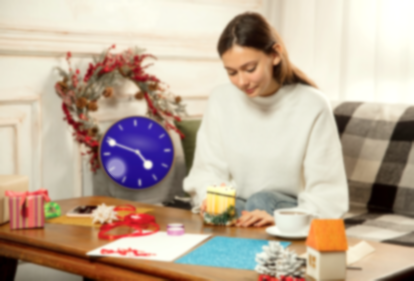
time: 4:49
